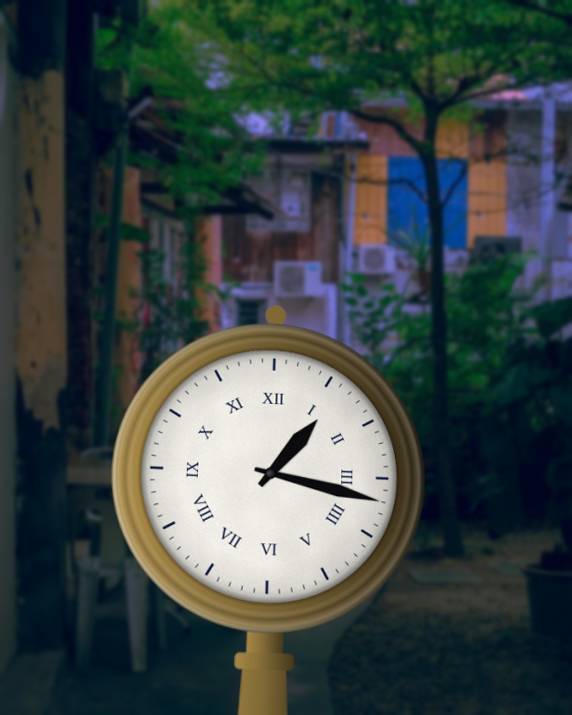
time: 1:17
